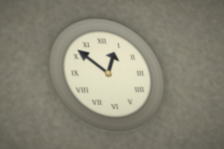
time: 12:52
